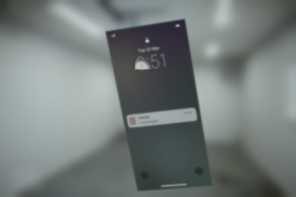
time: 6:51
